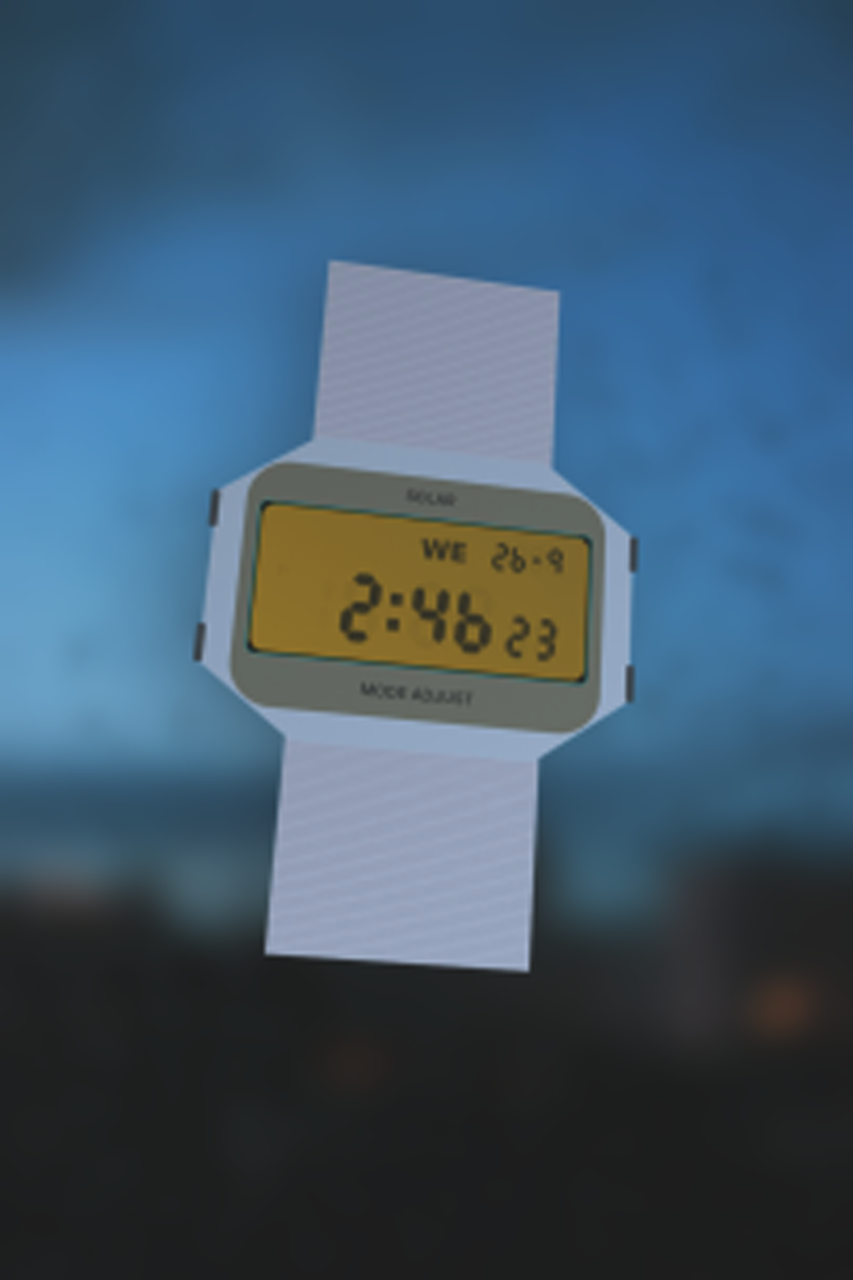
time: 2:46:23
